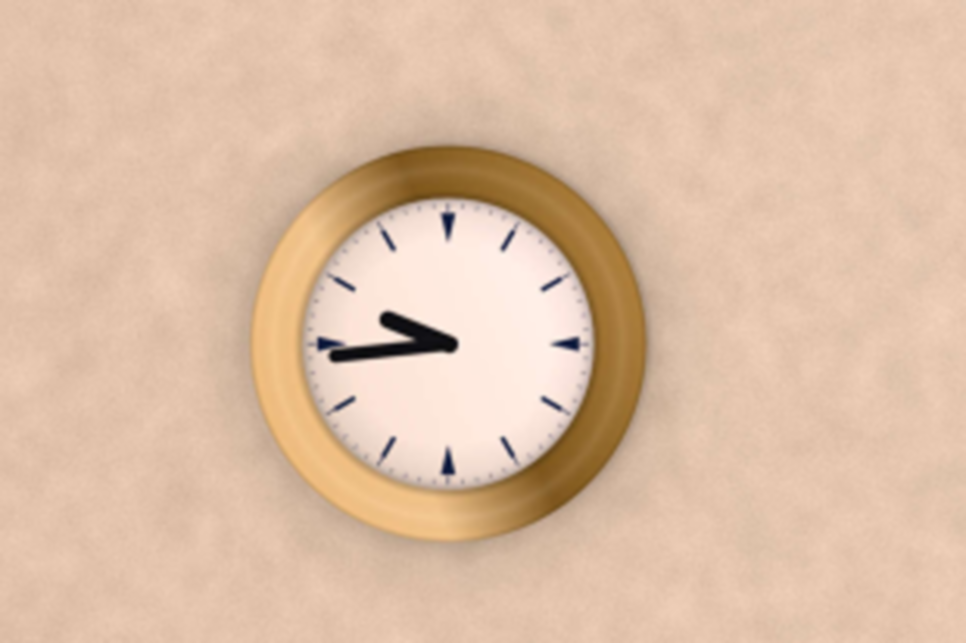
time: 9:44
